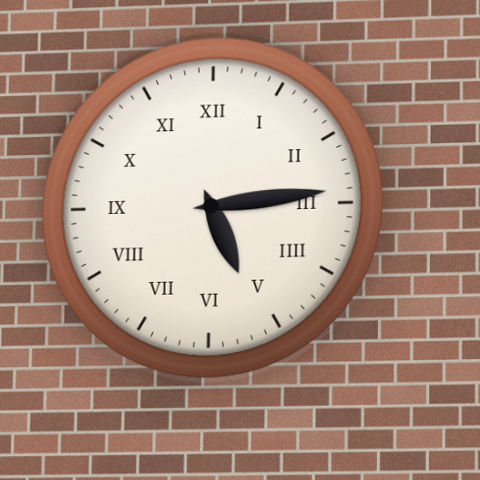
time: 5:14
